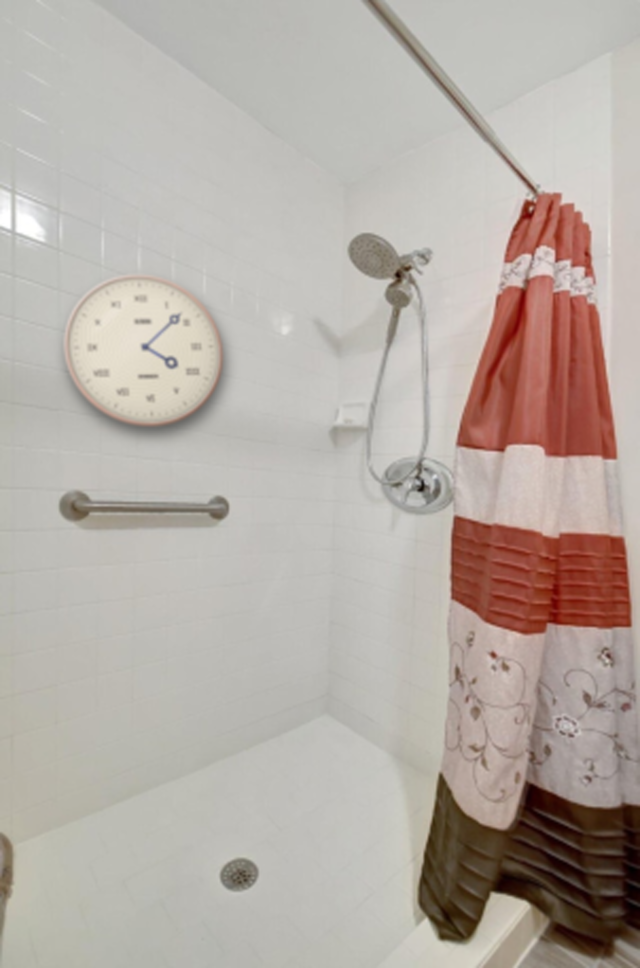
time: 4:08
